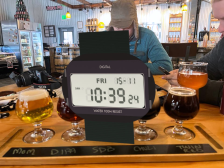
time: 10:39:24
